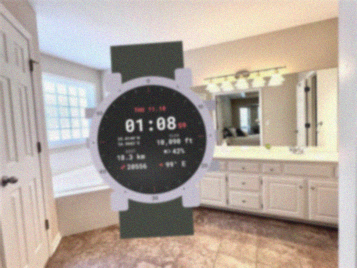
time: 1:08
